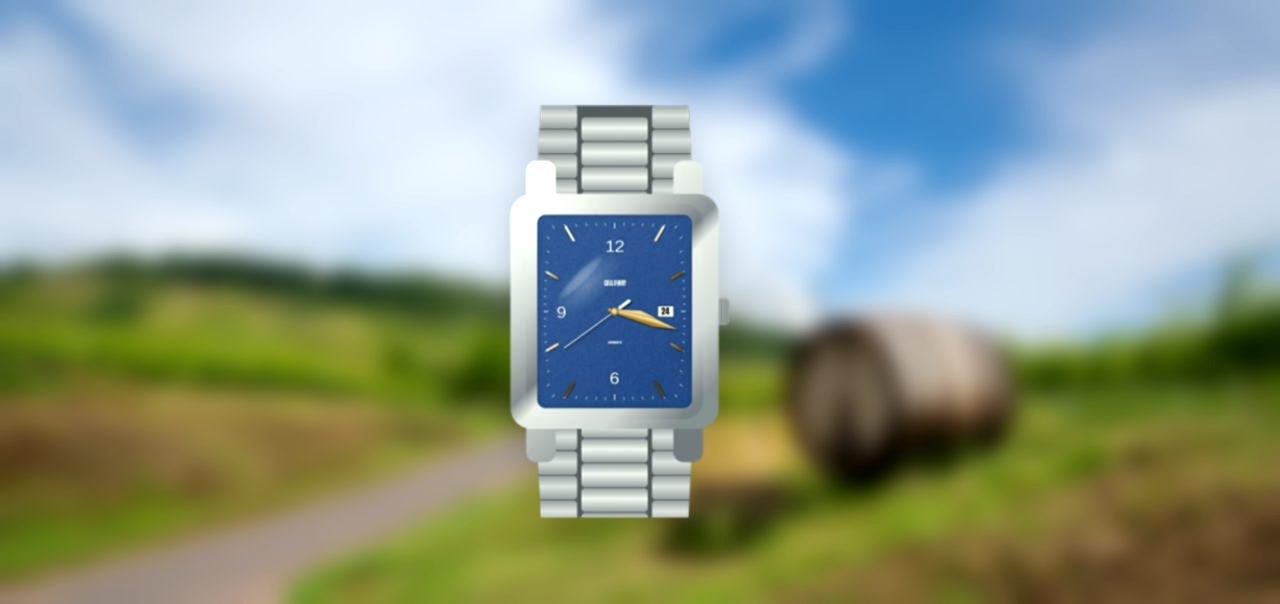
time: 3:17:39
